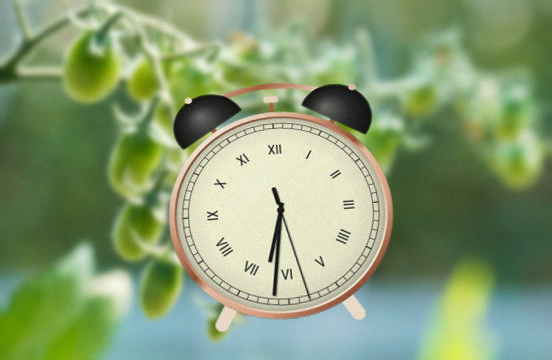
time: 6:31:28
